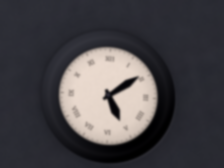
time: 5:09
